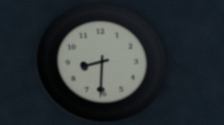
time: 8:31
